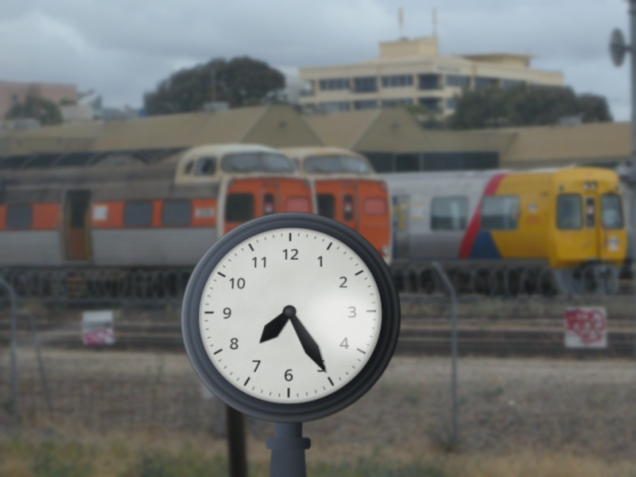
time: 7:25
